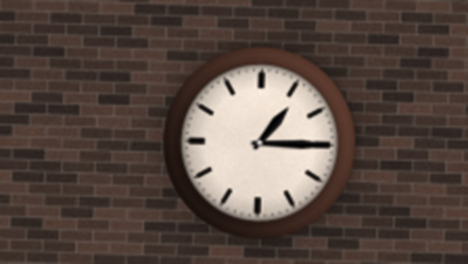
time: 1:15
